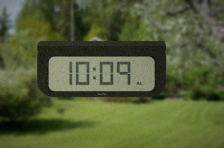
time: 10:09
